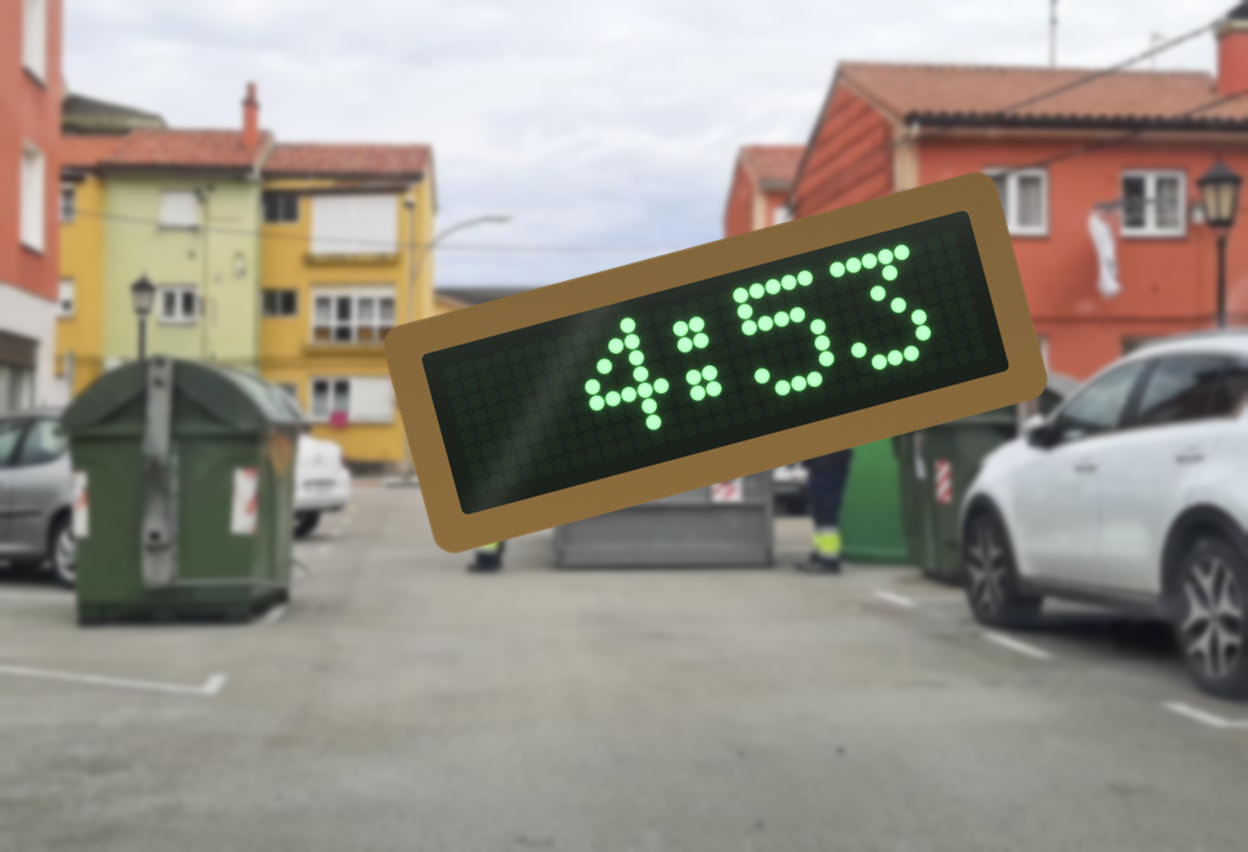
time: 4:53
